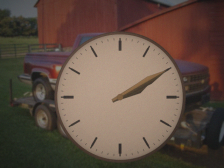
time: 2:10
